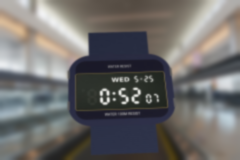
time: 0:52:07
